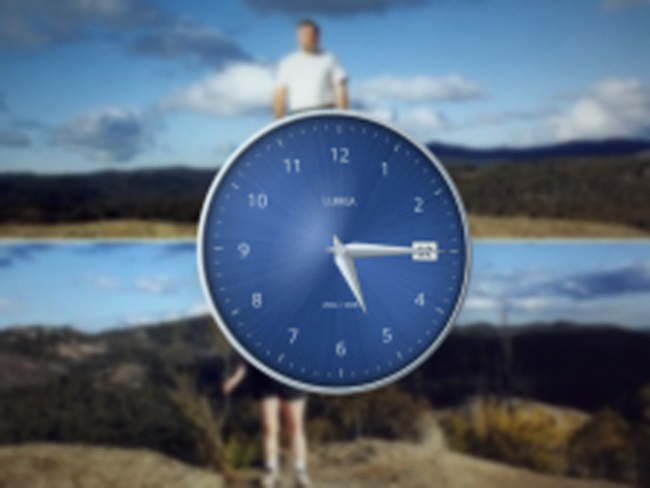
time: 5:15
